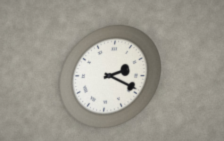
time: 2:19
